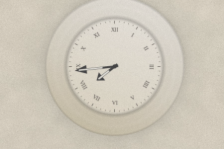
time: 7:44
